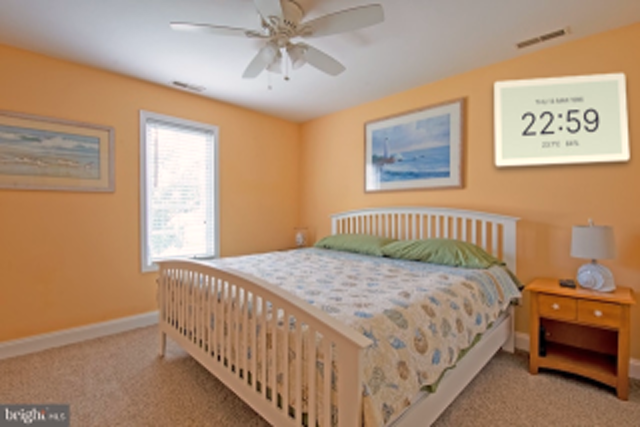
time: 22:59
